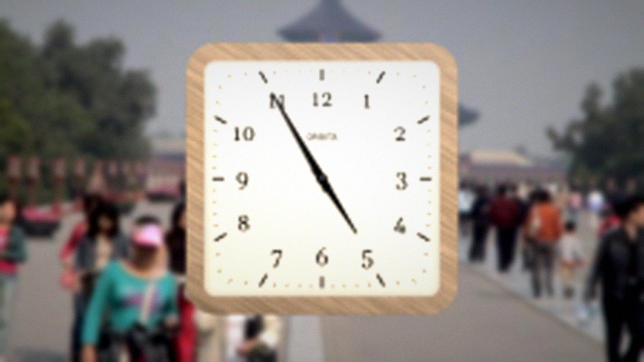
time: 4:55
